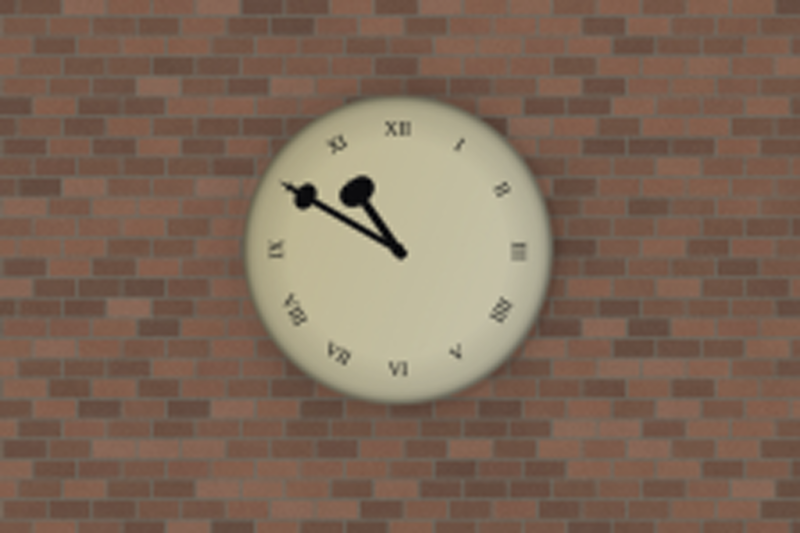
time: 10:50
